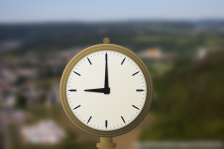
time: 9:00
